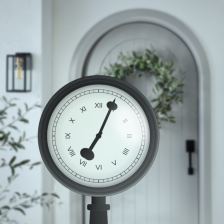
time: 7:04
